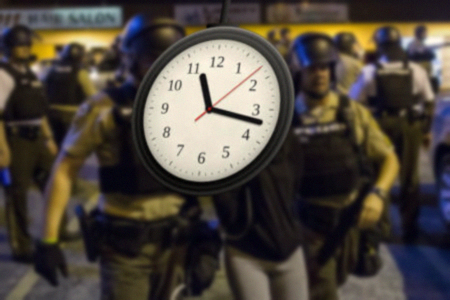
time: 11:17:08
